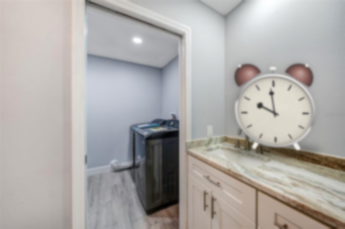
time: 9:59
